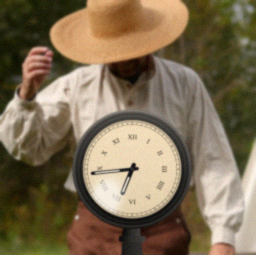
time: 6:44
